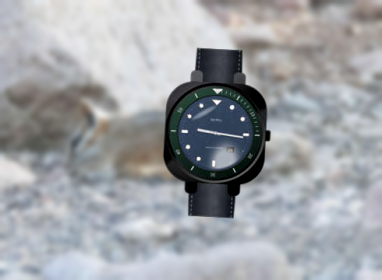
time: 9:16
